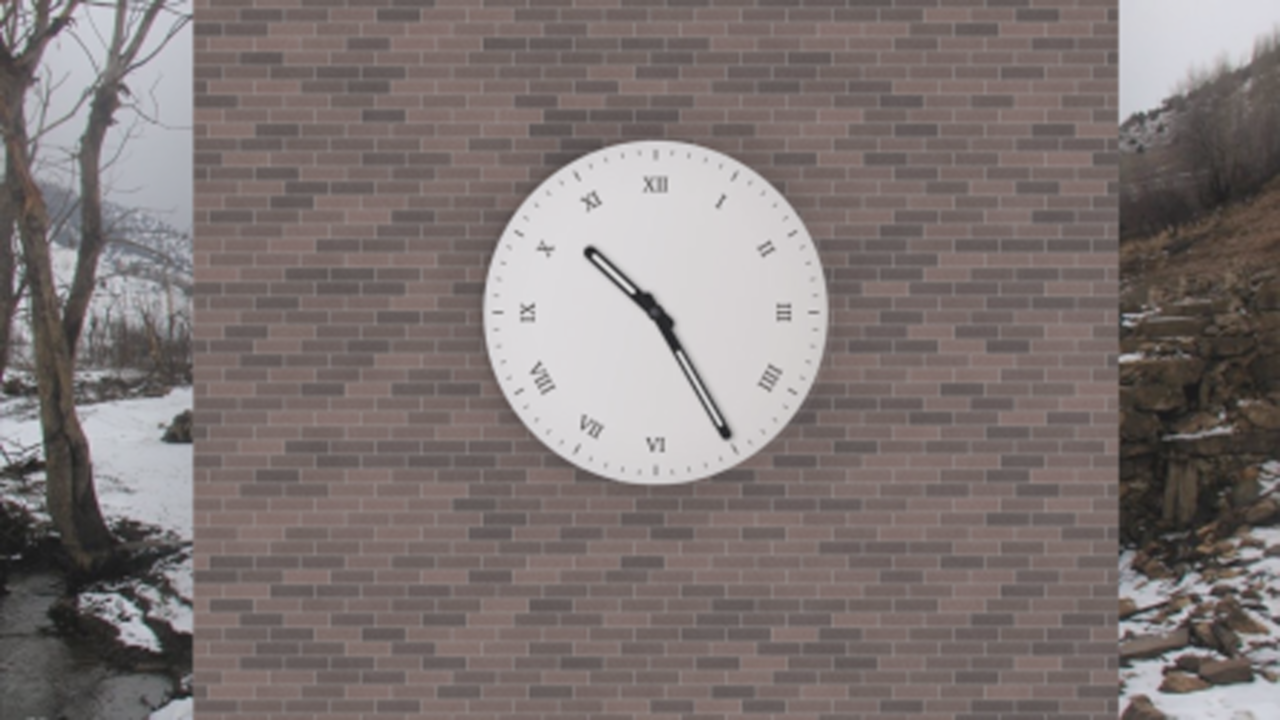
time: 10:25
